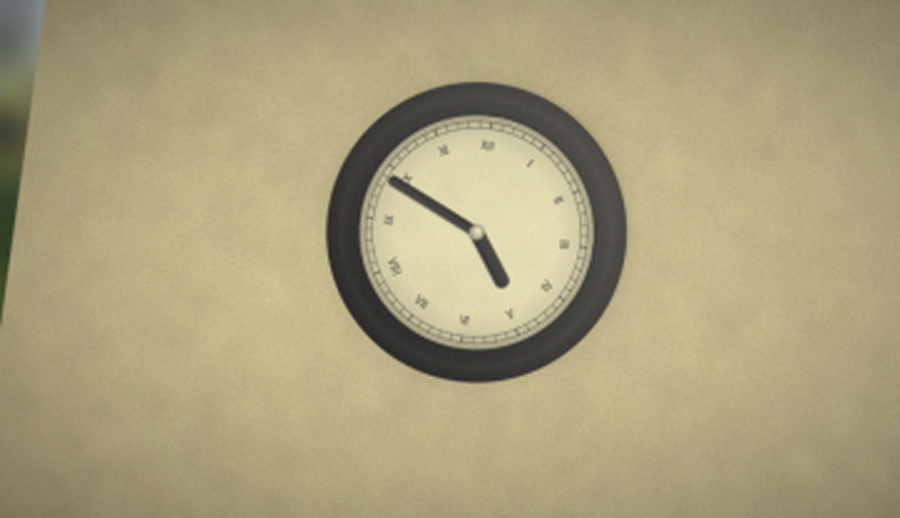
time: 4:49
